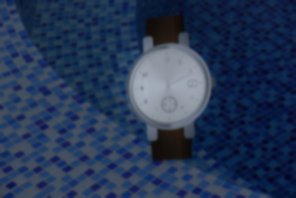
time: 6:11
